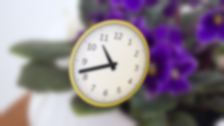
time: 10:42
